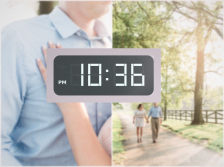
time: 10:36
